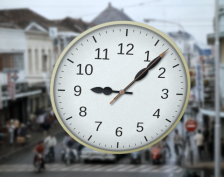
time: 9:07:07
